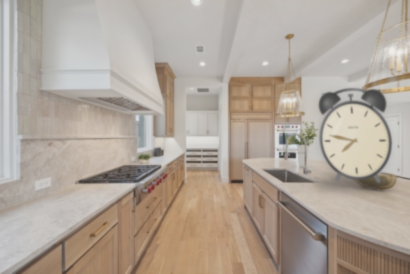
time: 7:47
